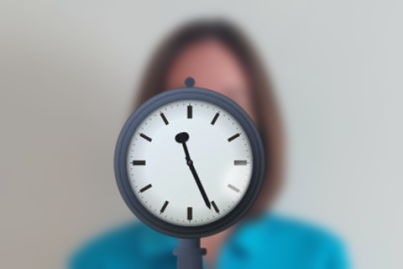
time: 11:26
